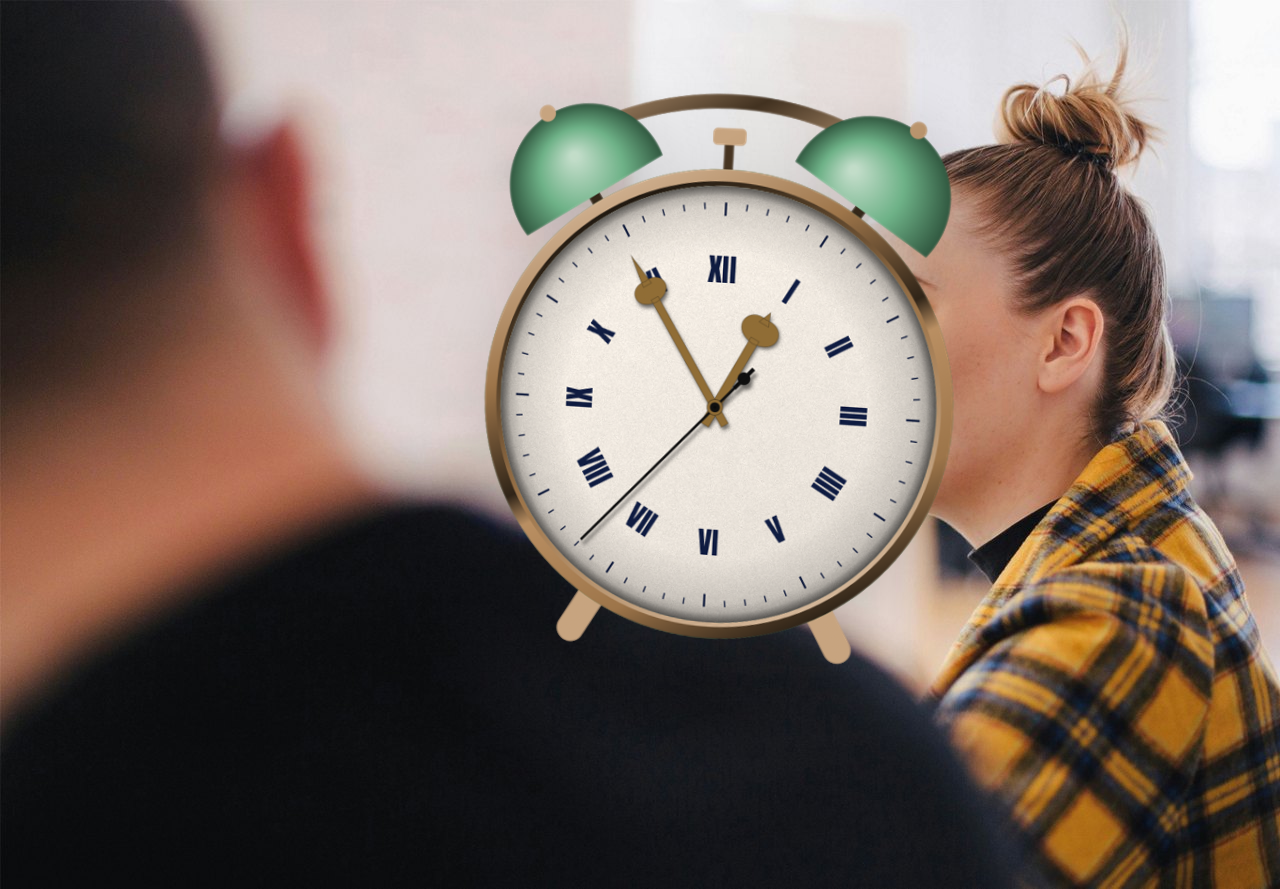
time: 12:54:37
